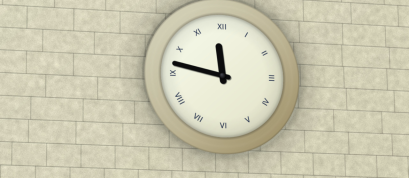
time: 11:47
